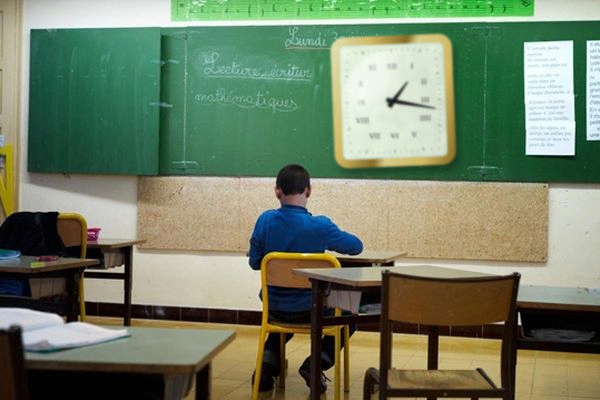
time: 1:17
